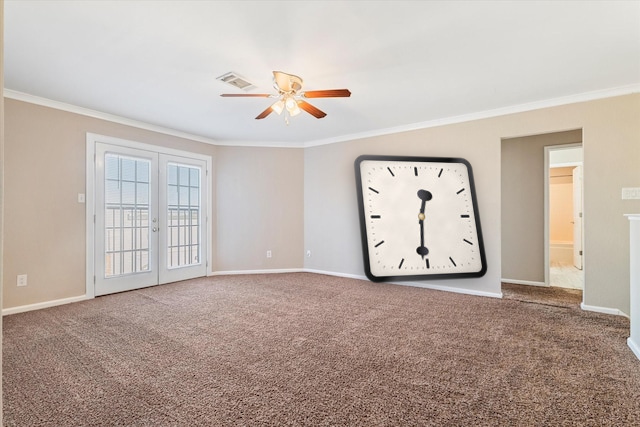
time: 12:31
